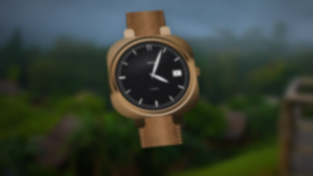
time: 4:04
